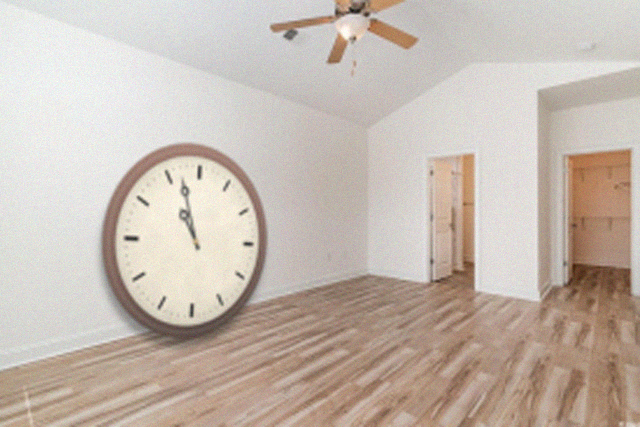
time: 10:57
